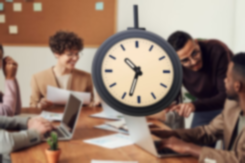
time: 10:33
